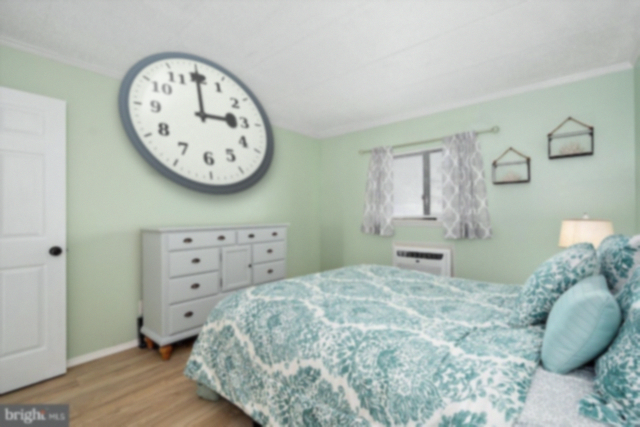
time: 3:00
